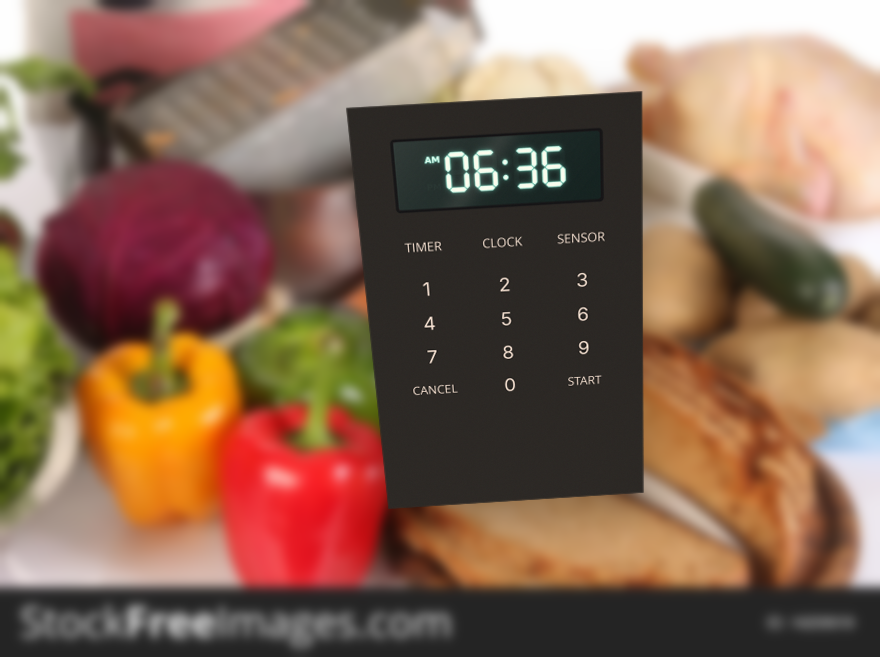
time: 6:36
